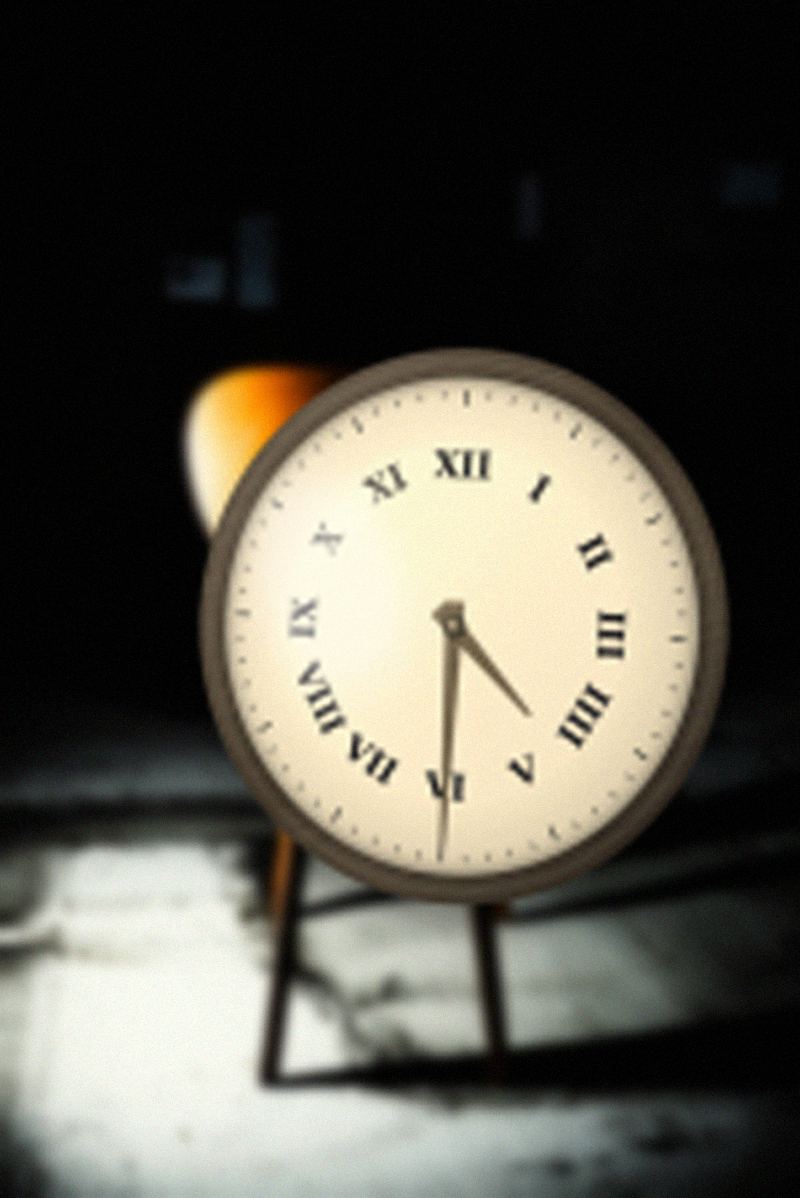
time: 4:30
